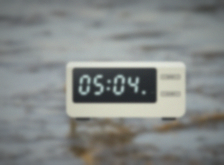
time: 5:04
